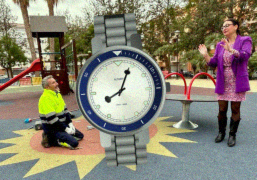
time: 8:04
